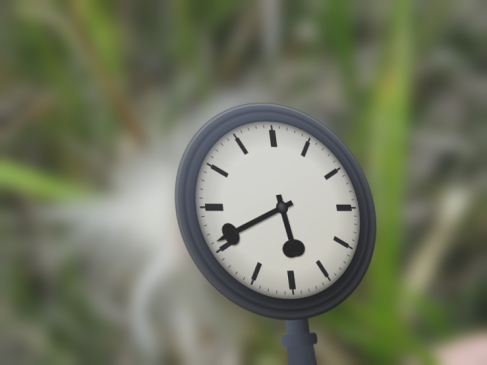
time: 5:41
